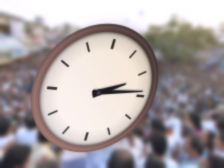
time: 2:14
